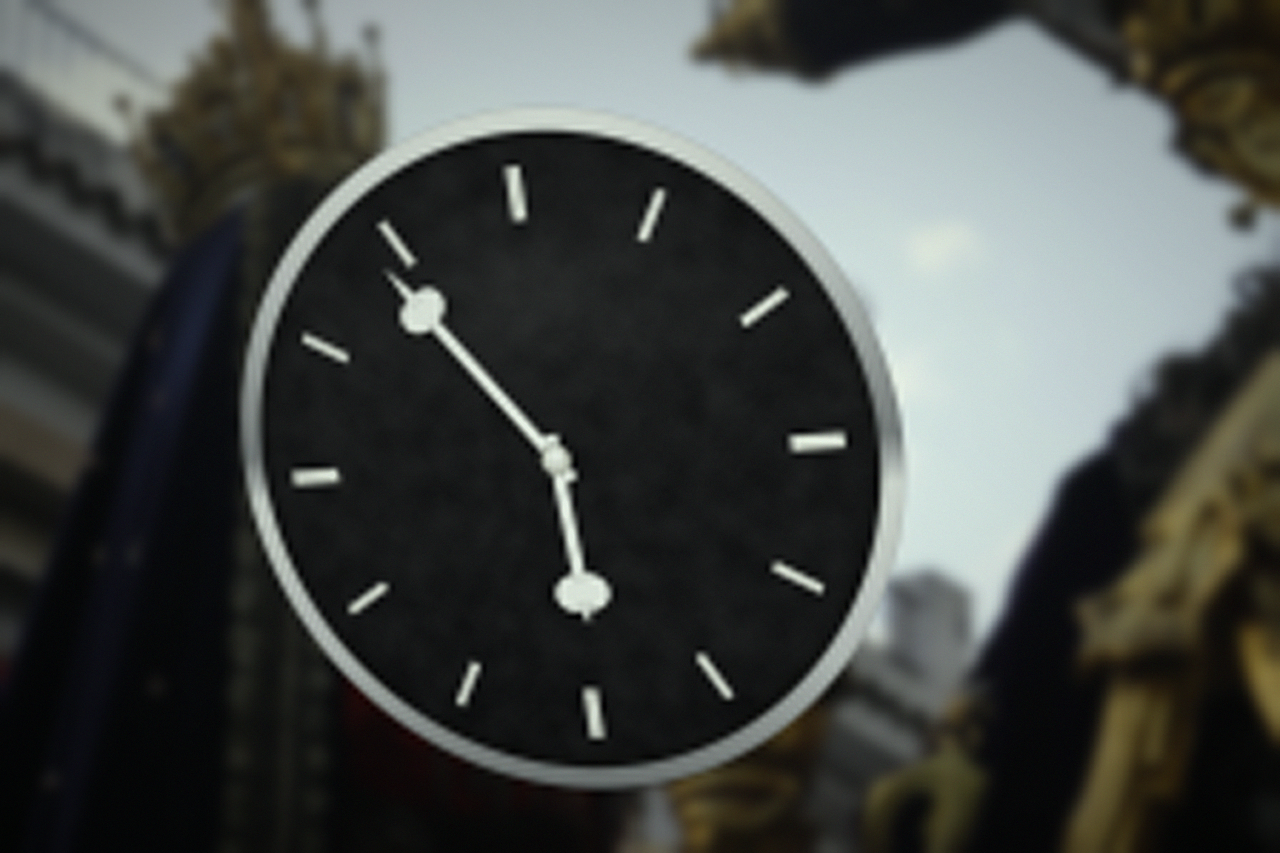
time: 5:54
